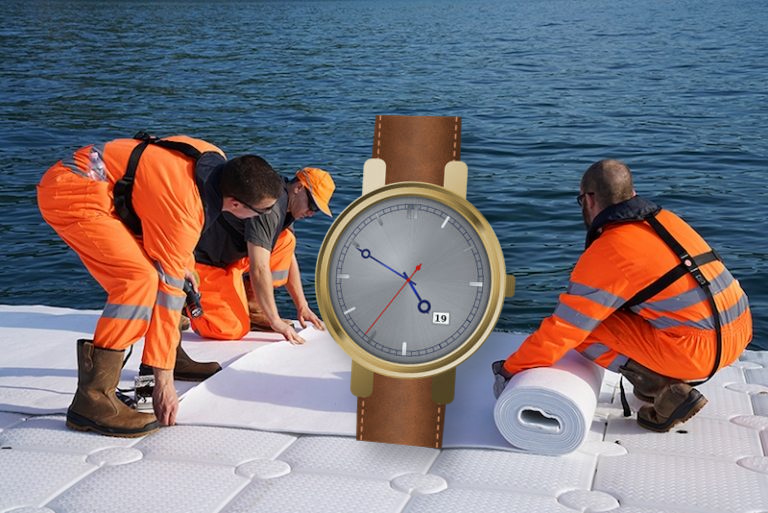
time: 4:49:36
